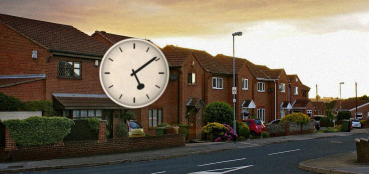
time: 5:09
